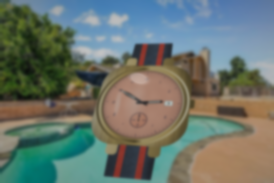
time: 2:50
